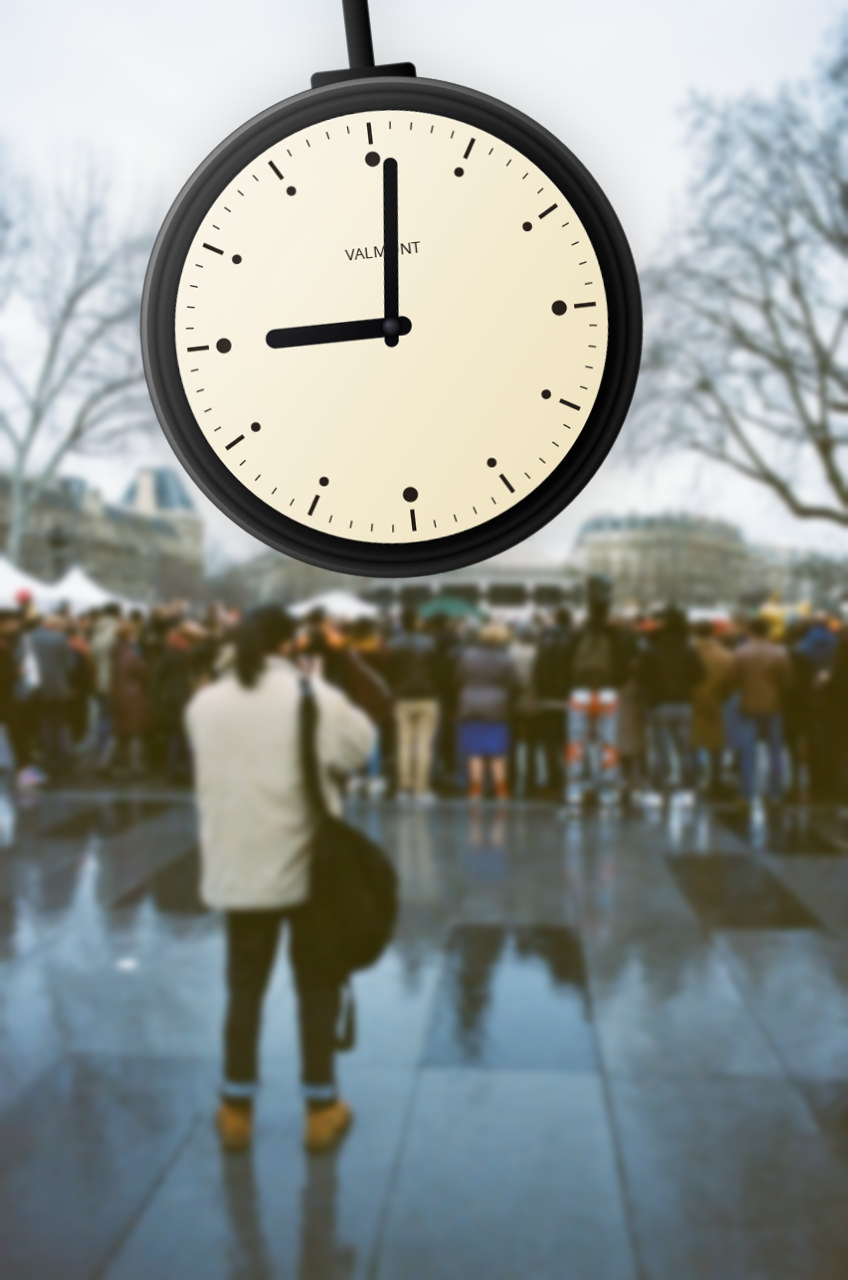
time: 9:01
